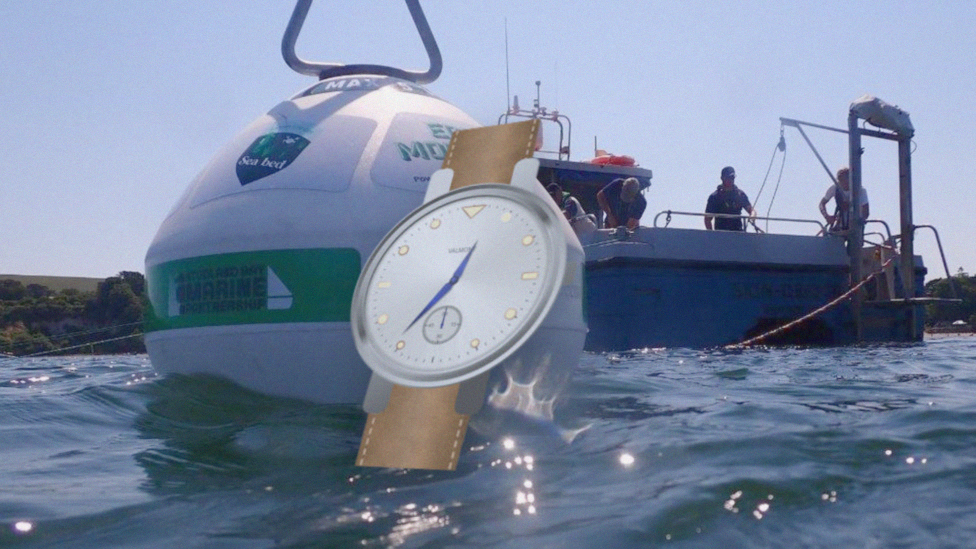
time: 12:36
